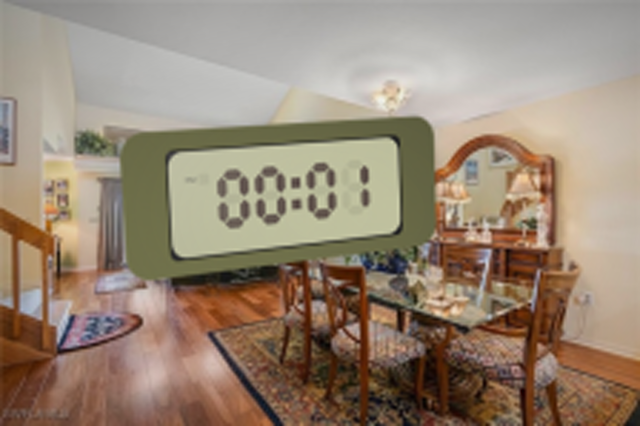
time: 0:01
